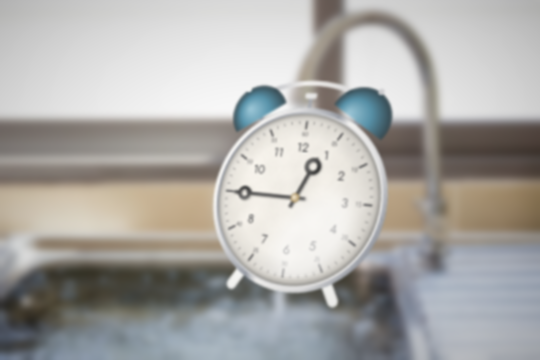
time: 12:45
